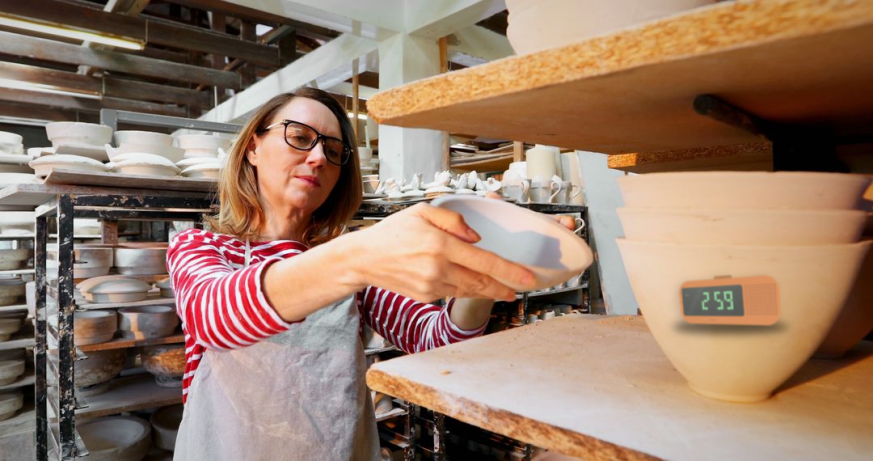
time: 2:59
